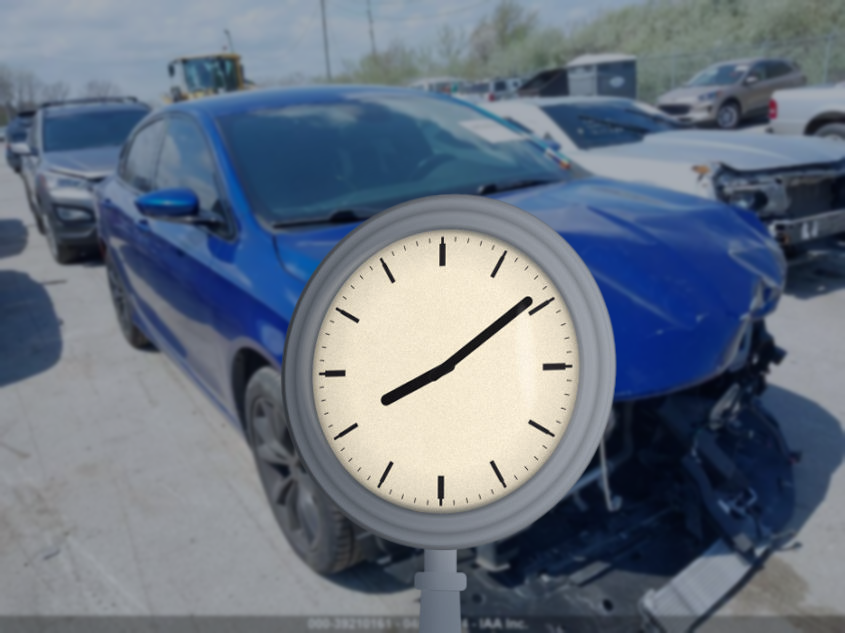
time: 8:09
